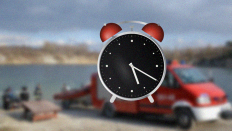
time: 5:20
